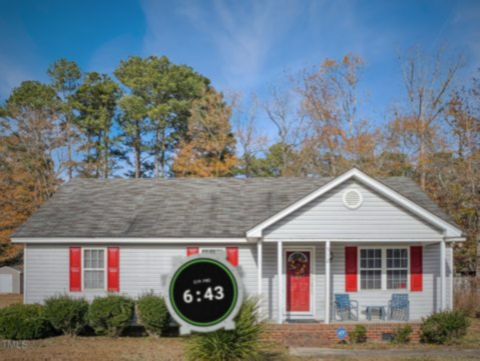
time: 6:43
